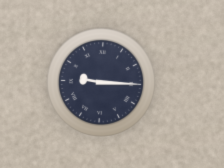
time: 9:15
